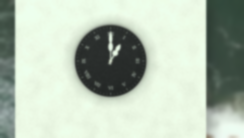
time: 1:00
